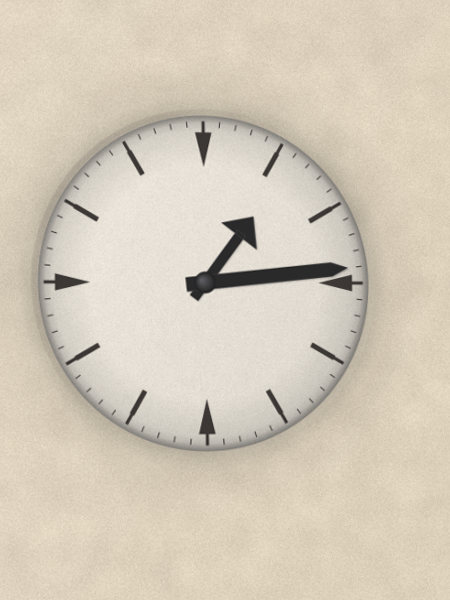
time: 1:14
